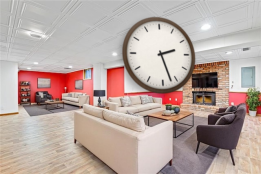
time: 2:27
